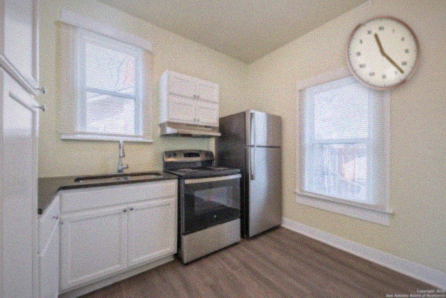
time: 11:23
